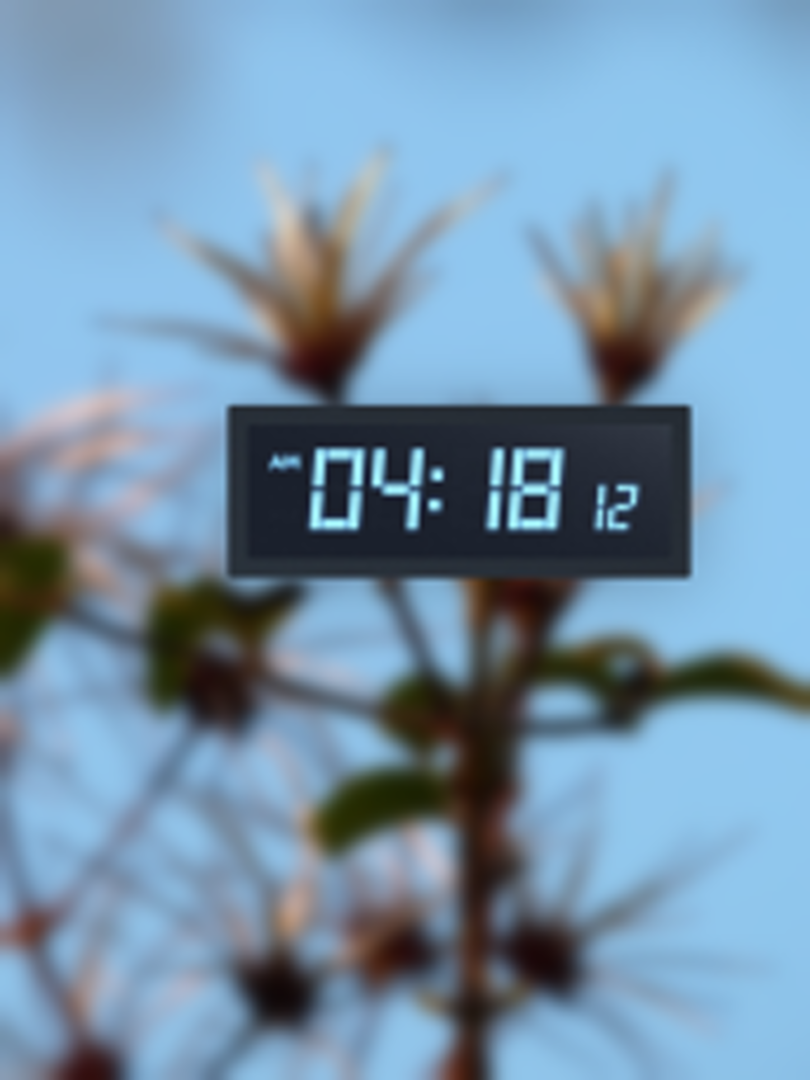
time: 4:18:12
